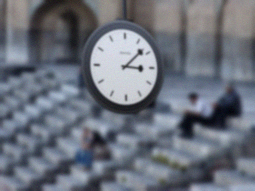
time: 3:08
